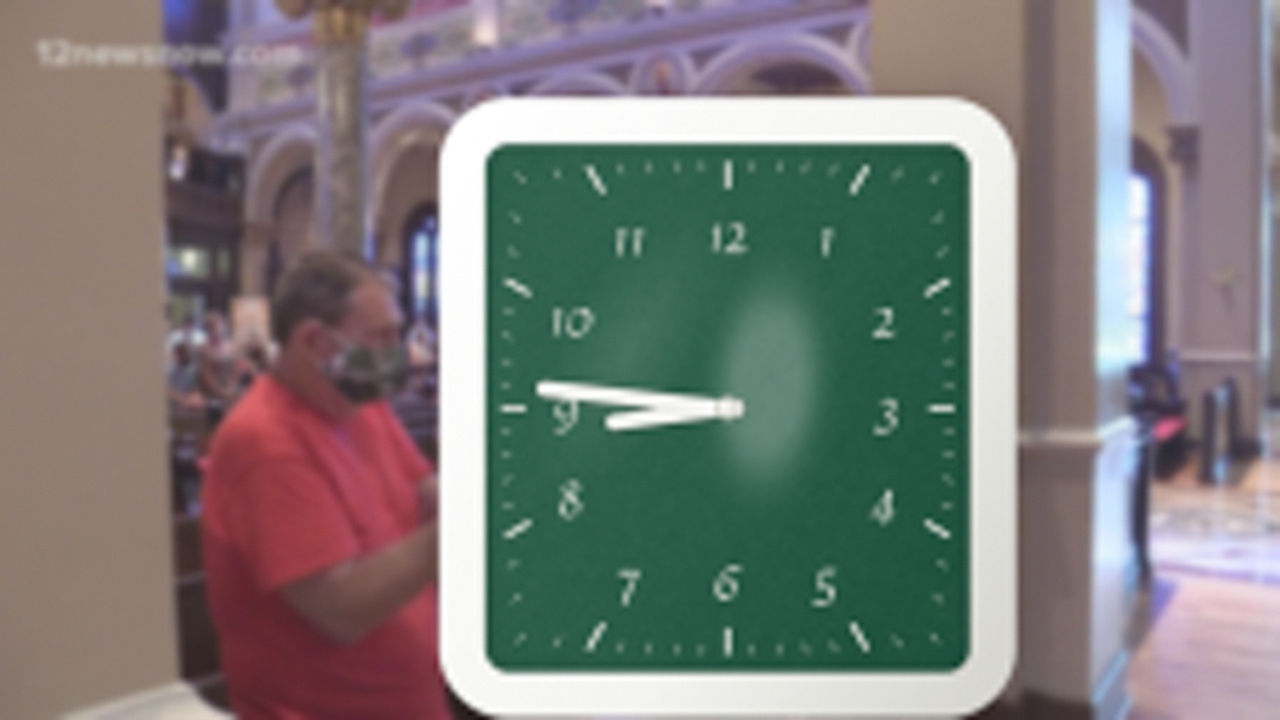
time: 8:46
